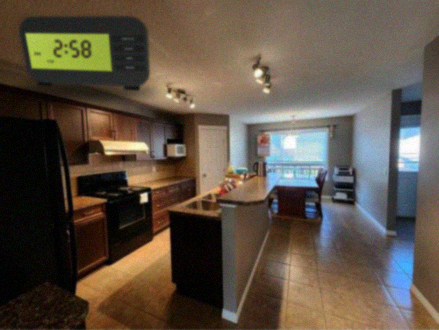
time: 2:58
